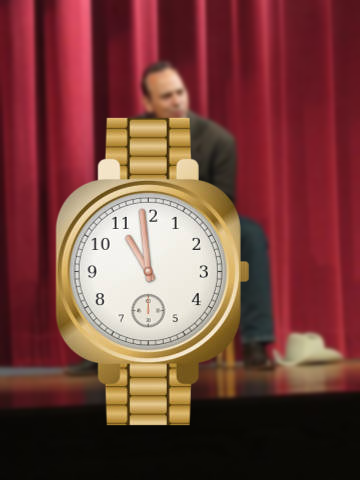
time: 10:59
